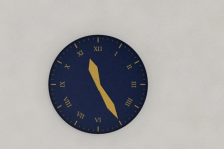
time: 11:25
